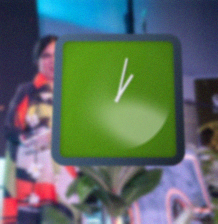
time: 1:02
